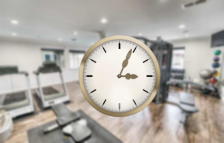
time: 3:04
